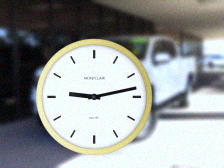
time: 9:13
